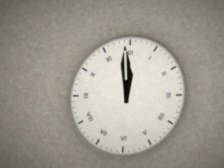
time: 11:59
